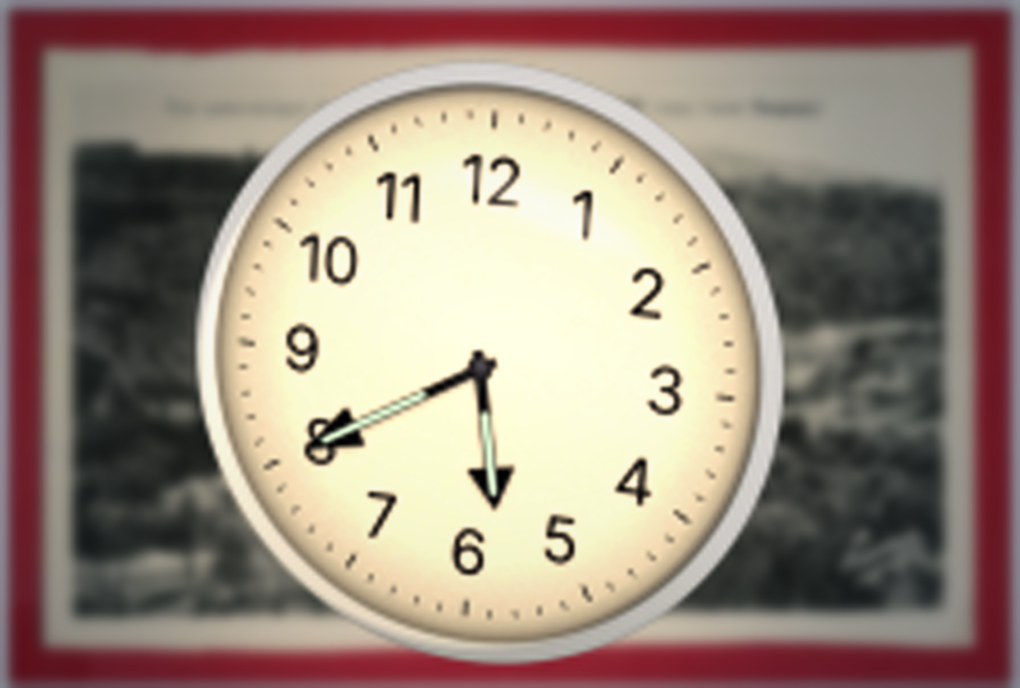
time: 5:40
